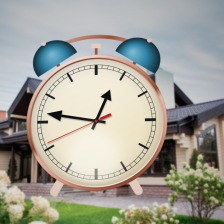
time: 12:46:41
